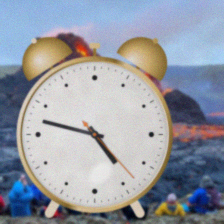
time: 4:47:23
